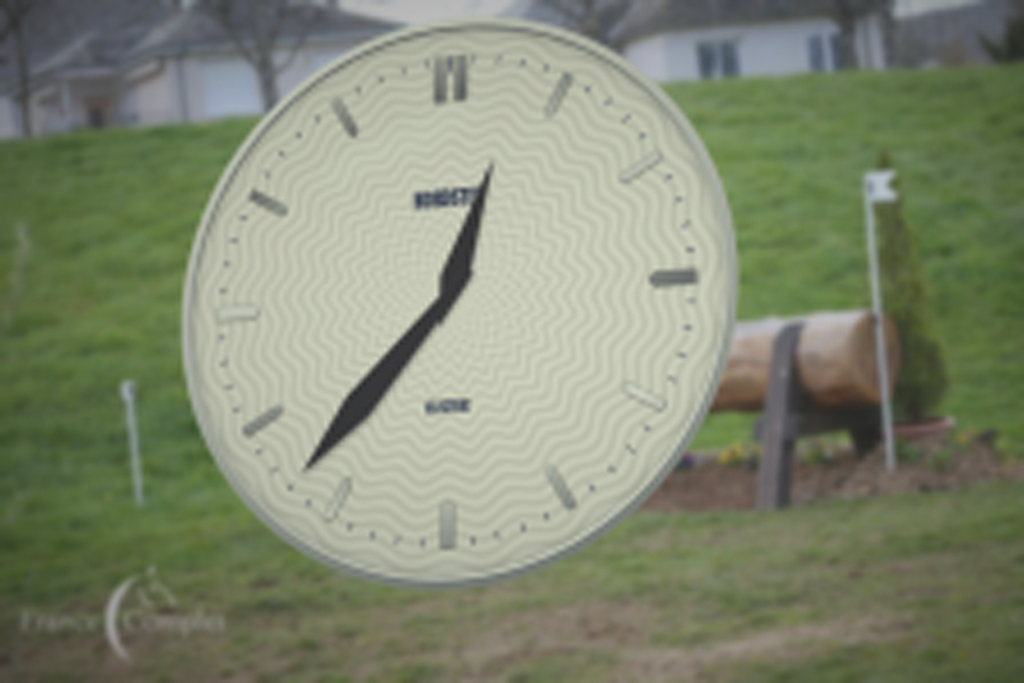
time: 12:37
